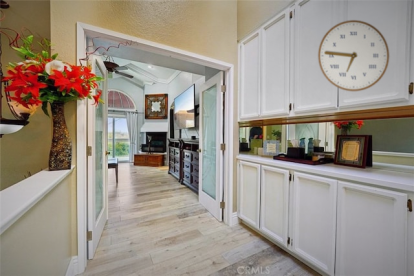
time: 6:46
